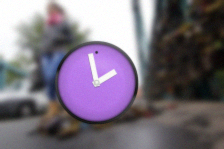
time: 1:58
